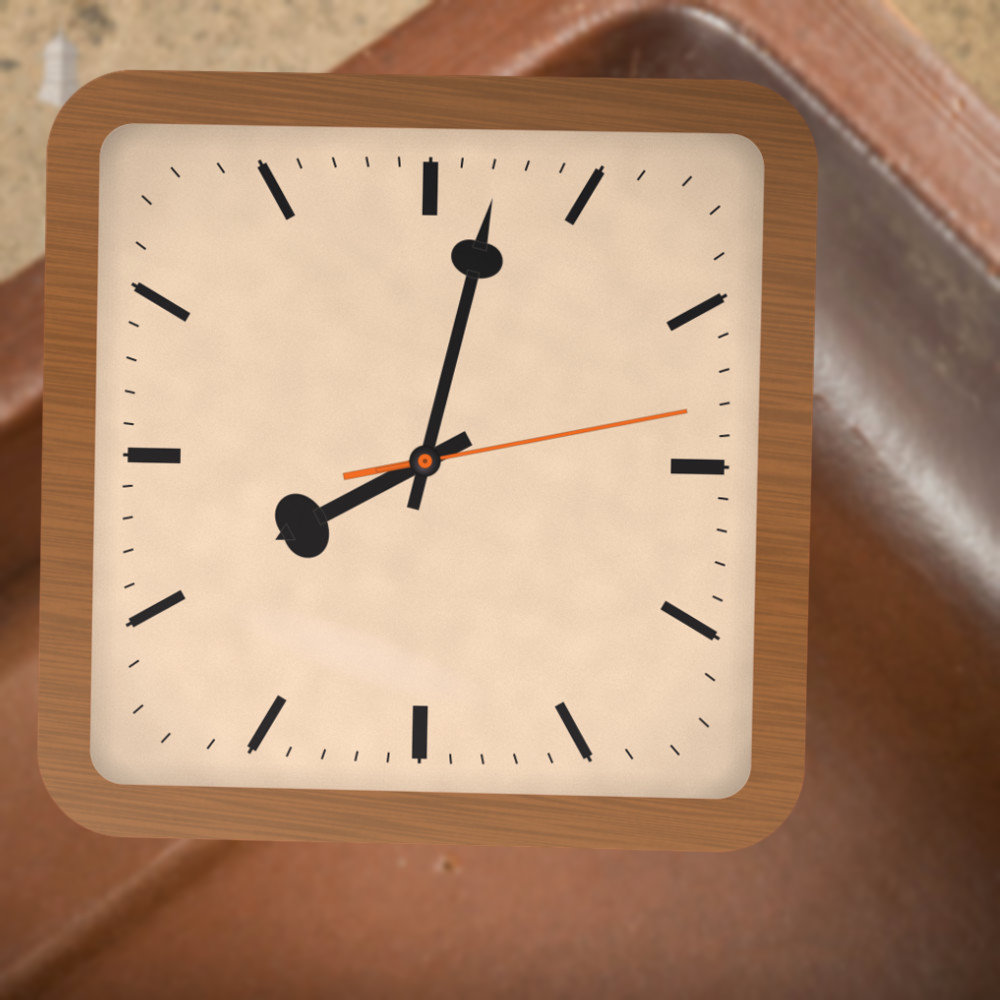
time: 8:02:13
